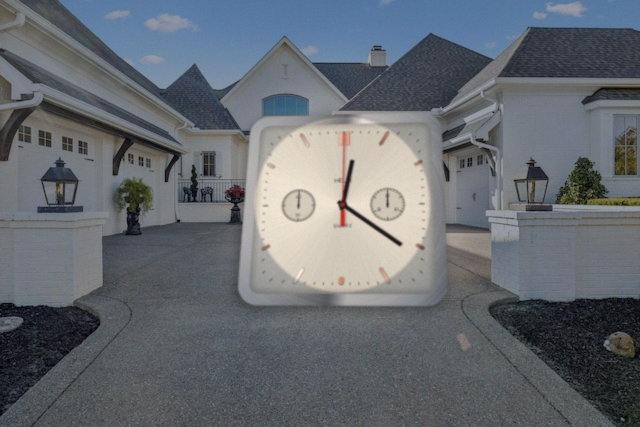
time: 12:21
